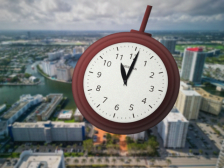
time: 11:01
